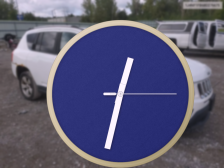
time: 12:32:15
